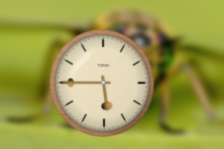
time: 5:45
